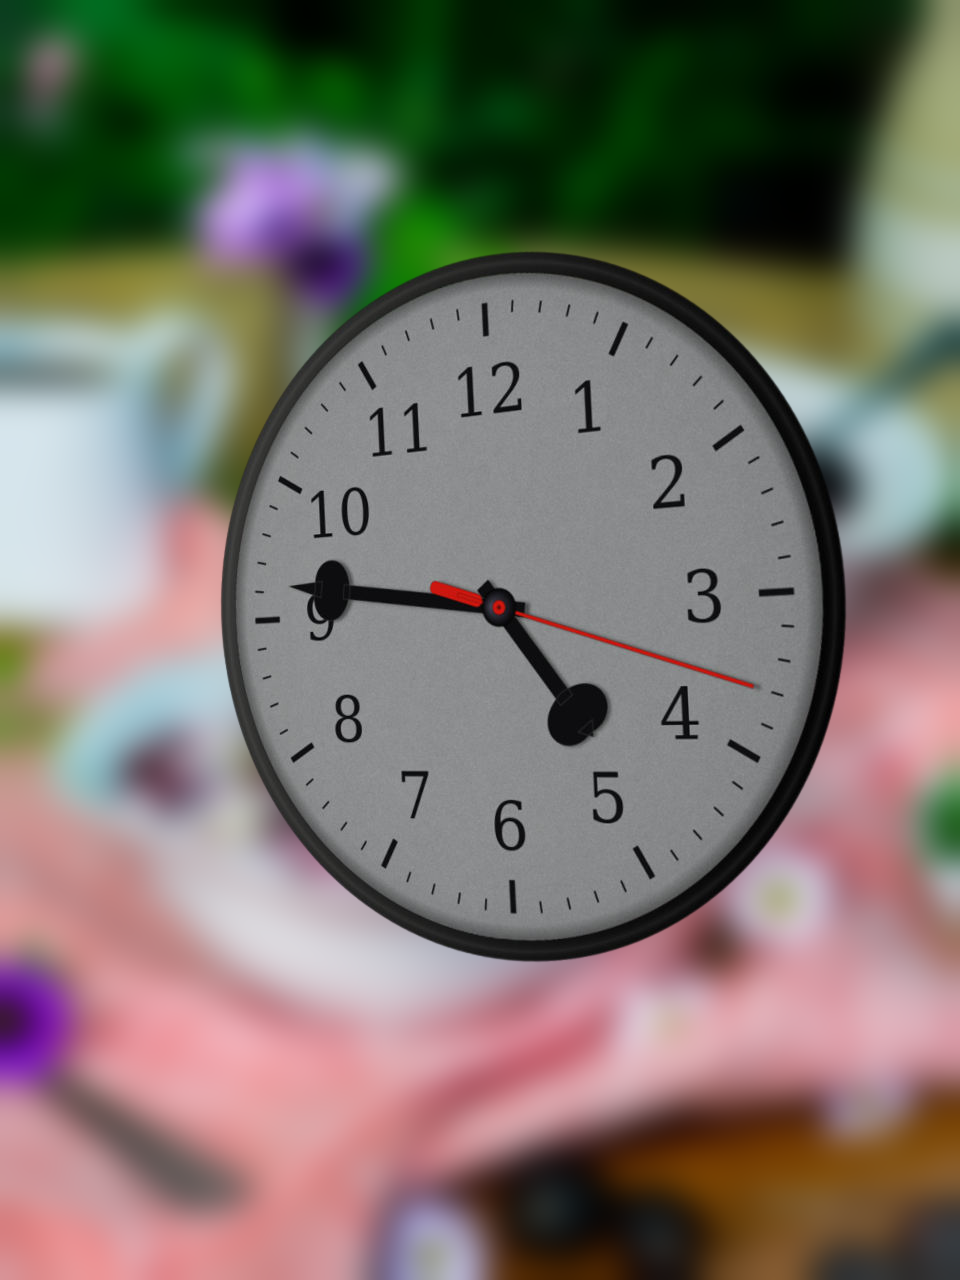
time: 4:46:18
